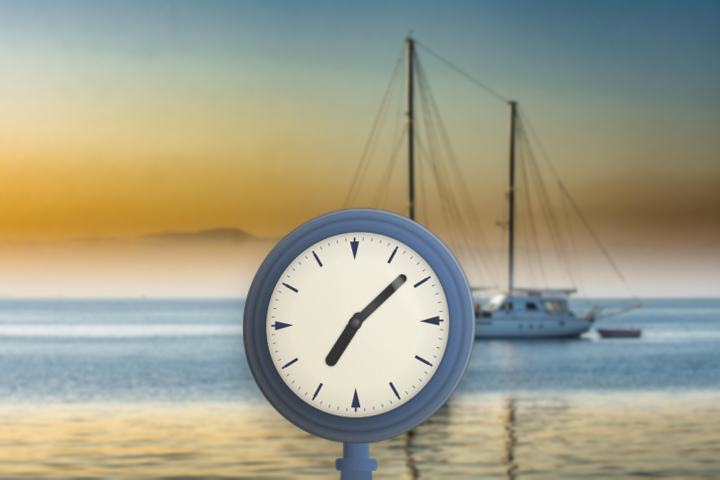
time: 7:08
